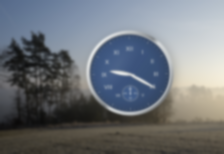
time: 9:20
